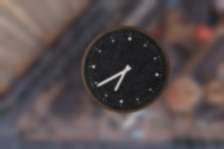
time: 6:39
